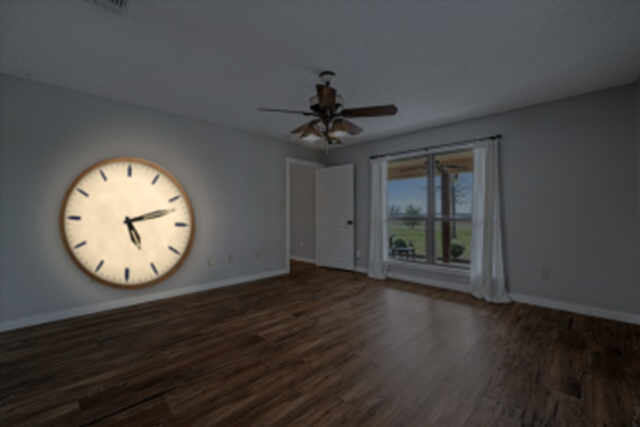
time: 5:12
